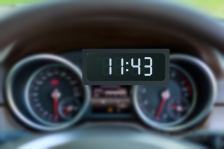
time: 11:43
